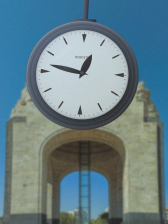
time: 12:47
